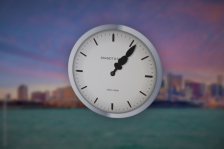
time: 1:06
